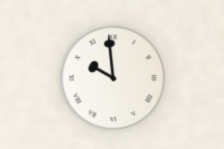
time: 9:59
